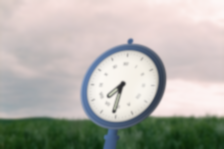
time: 7:31
